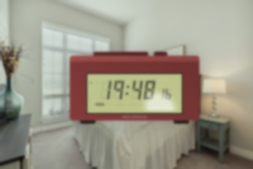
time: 19:48
